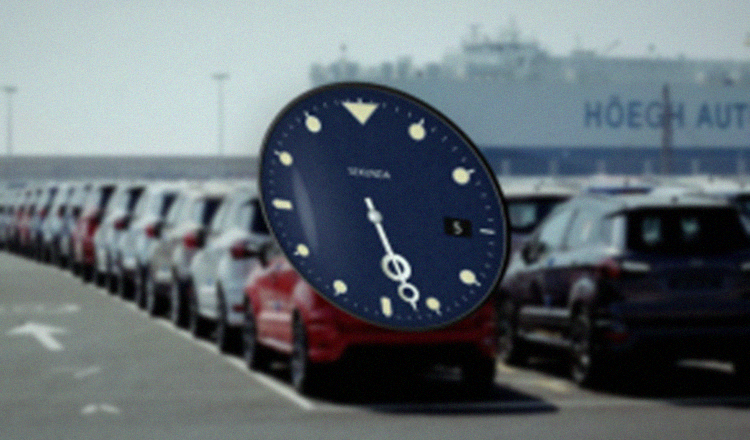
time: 5:27
